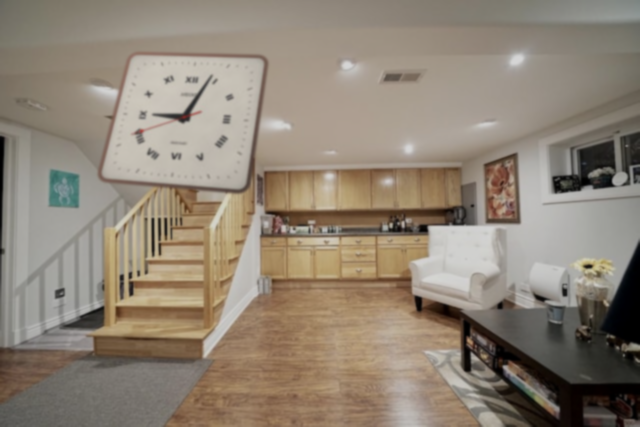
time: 9:03:41
